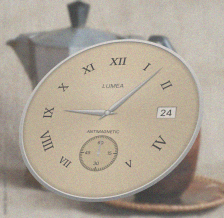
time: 9:07
